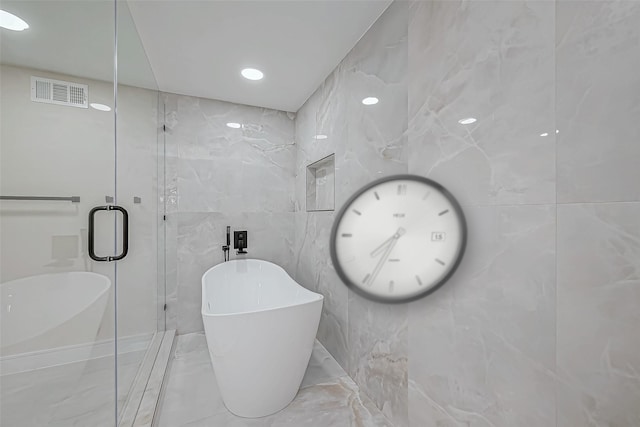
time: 7:34
